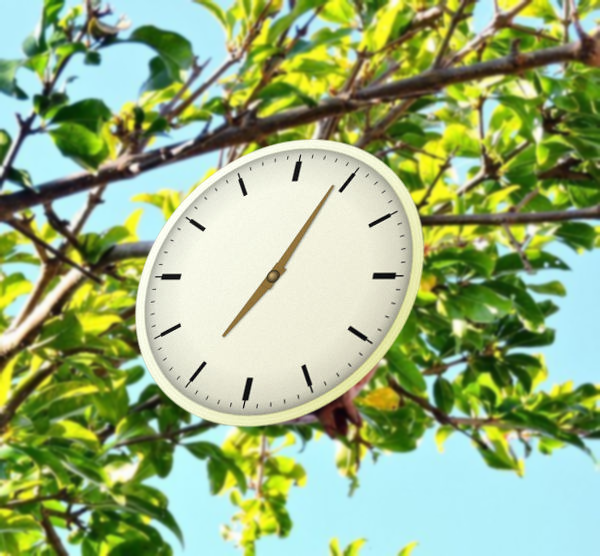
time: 7:04
